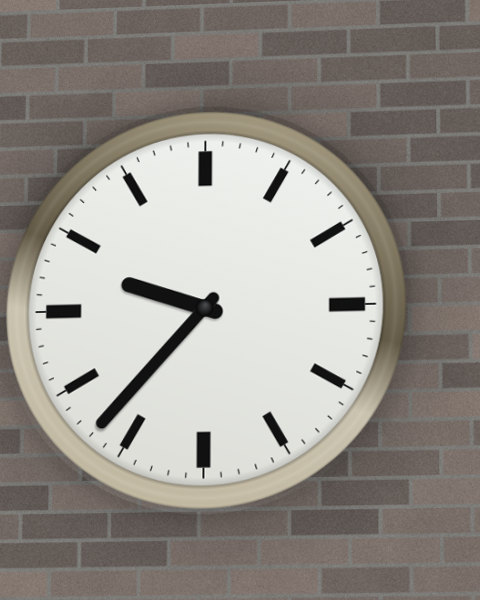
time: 9:37
